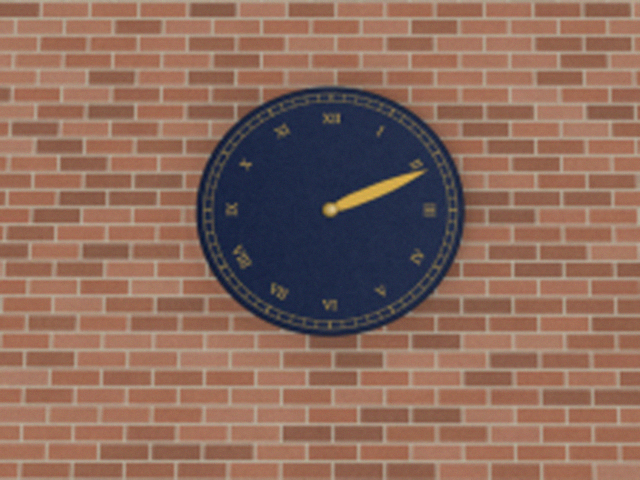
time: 2:11
